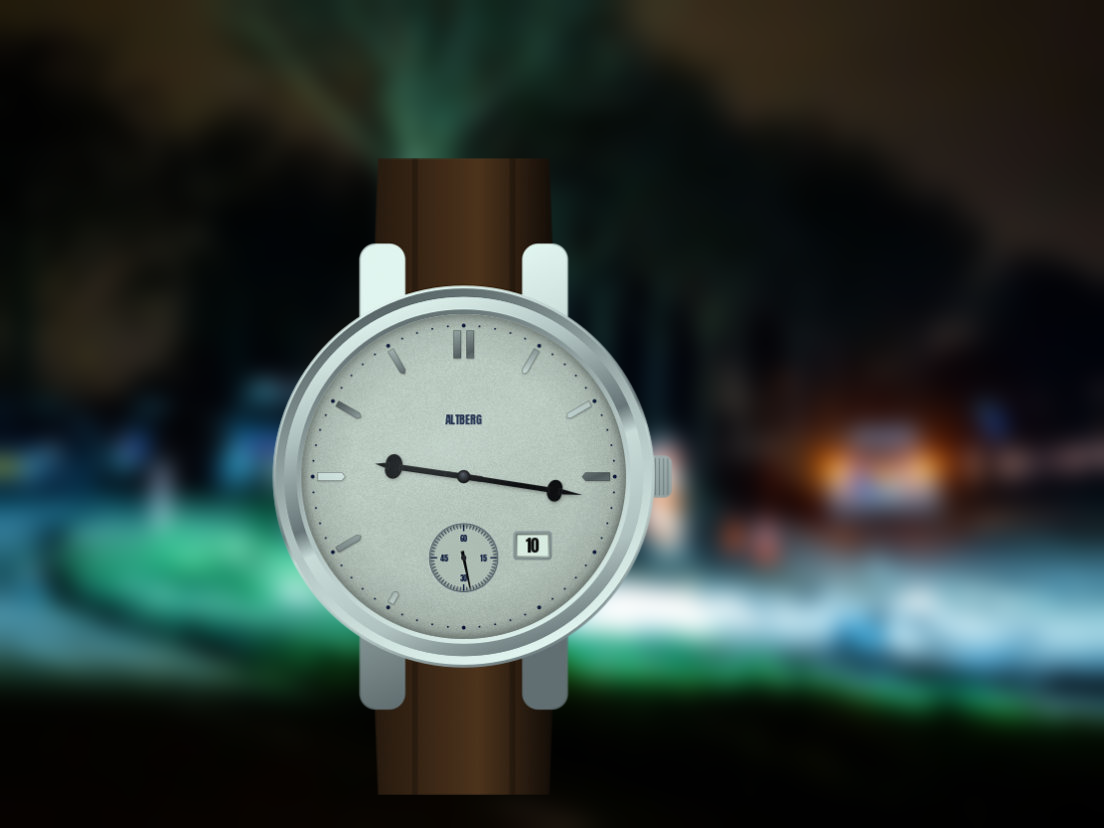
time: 9:16:28
